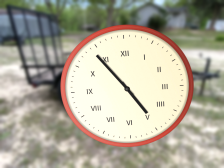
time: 4:54
